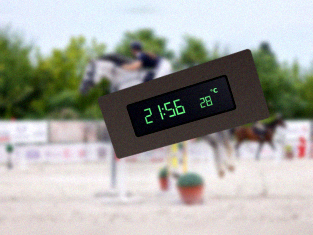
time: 21:56
